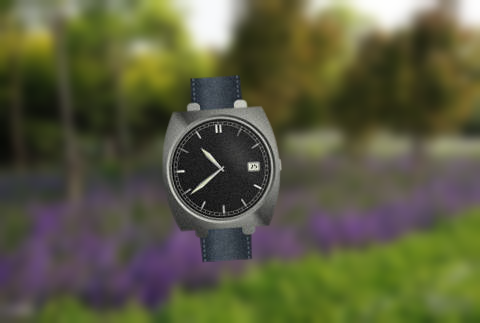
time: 10:39
